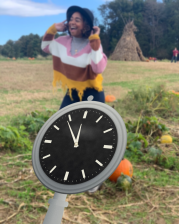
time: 11:54
